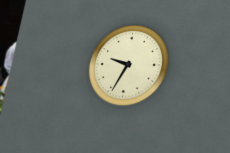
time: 9:34
